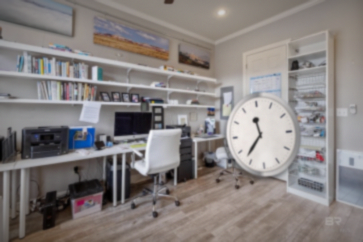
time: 11:37
